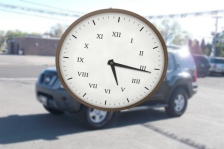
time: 5:16
